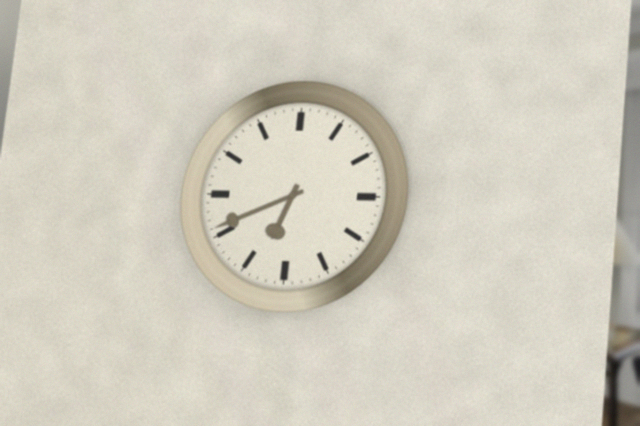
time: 6:41
